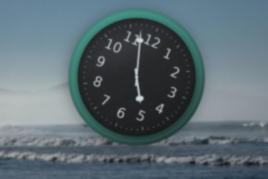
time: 4:57
